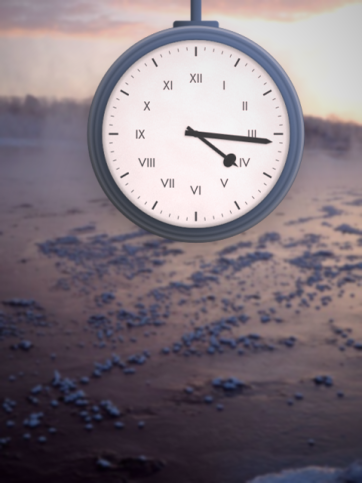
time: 4:16
